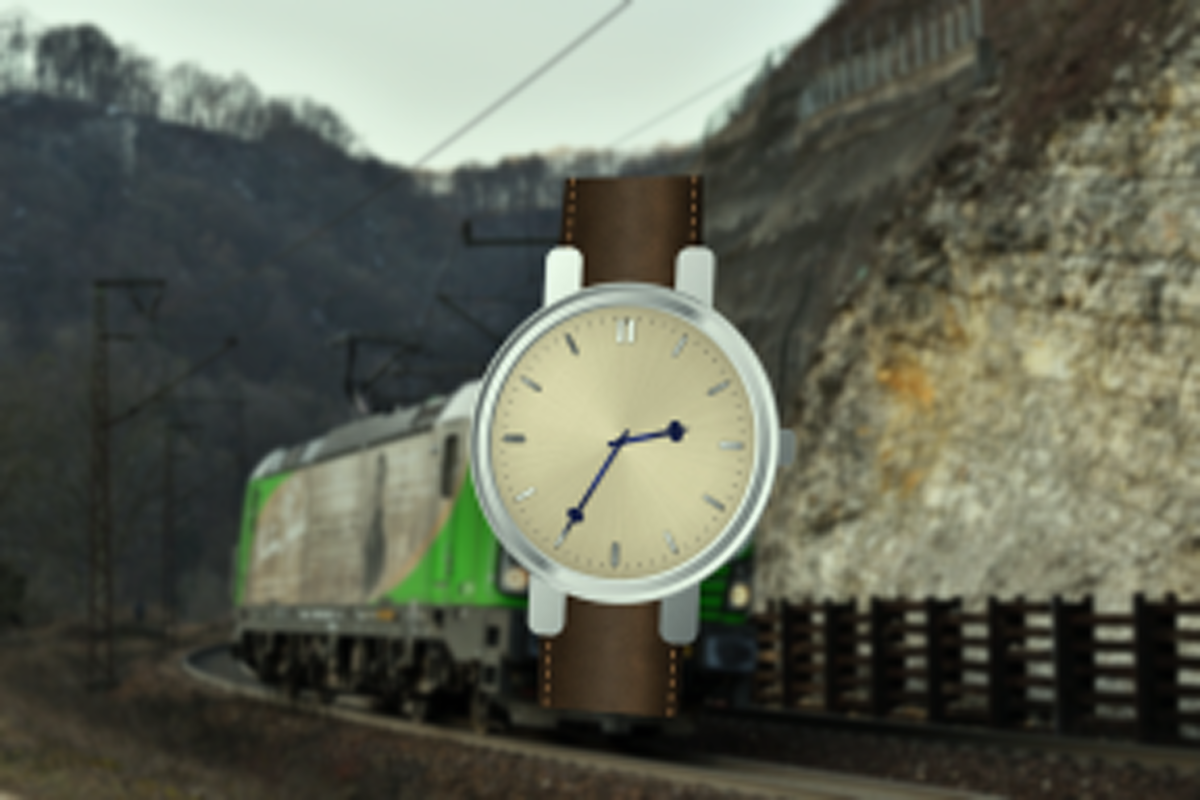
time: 2:35
